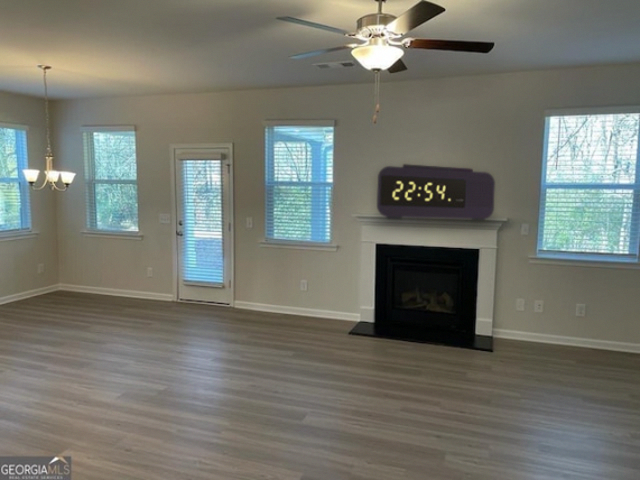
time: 22:54
